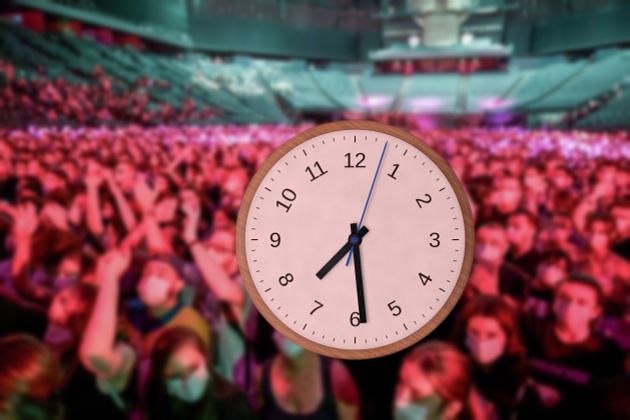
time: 7:29:03
